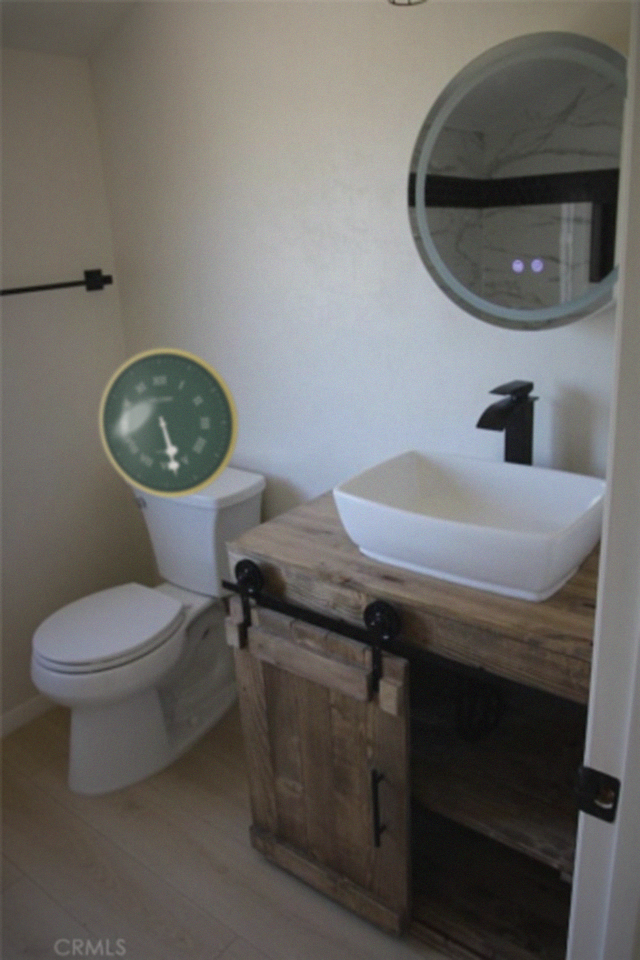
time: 5:28
